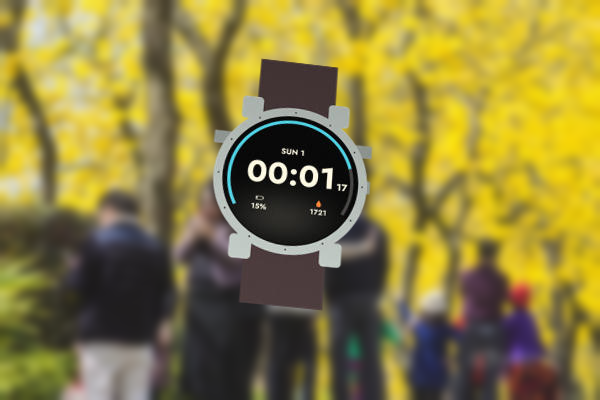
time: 0:01:17
